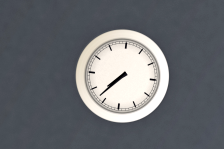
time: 7:37
